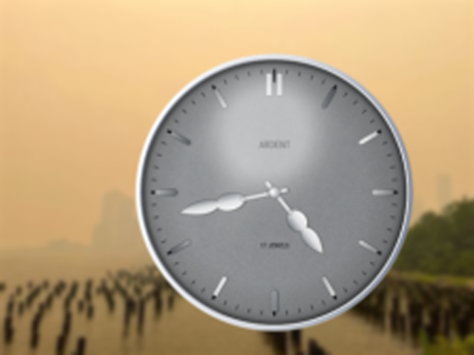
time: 4:43
